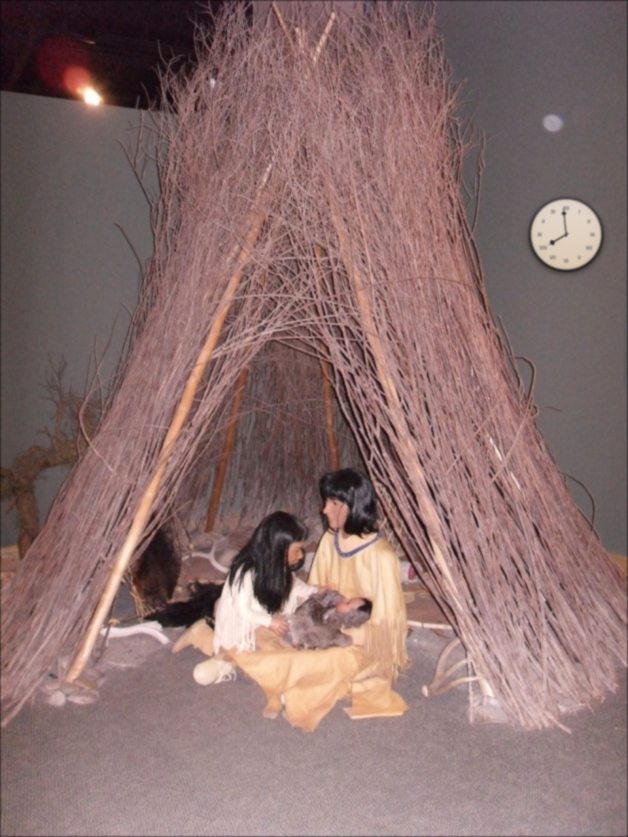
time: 7:59
